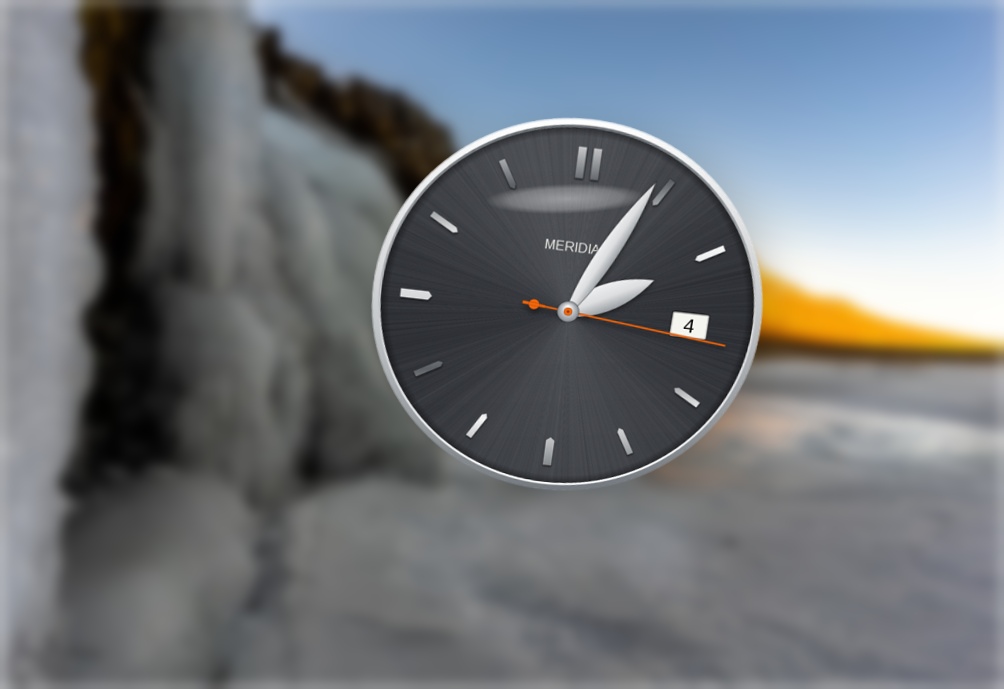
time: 2:04:16
